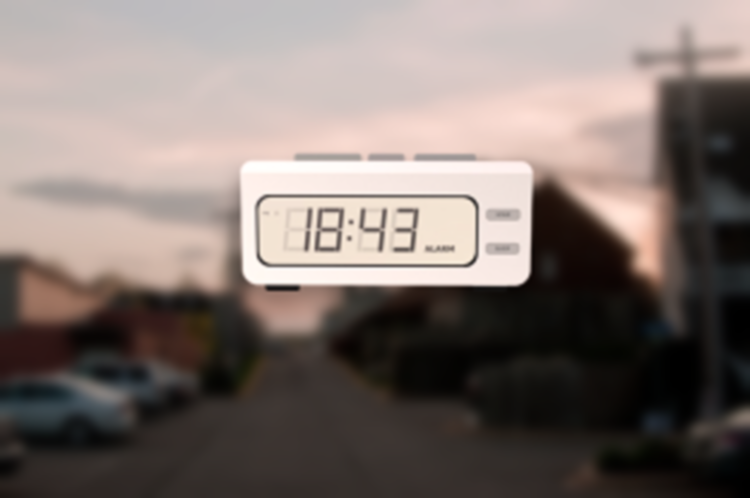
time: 18:43
